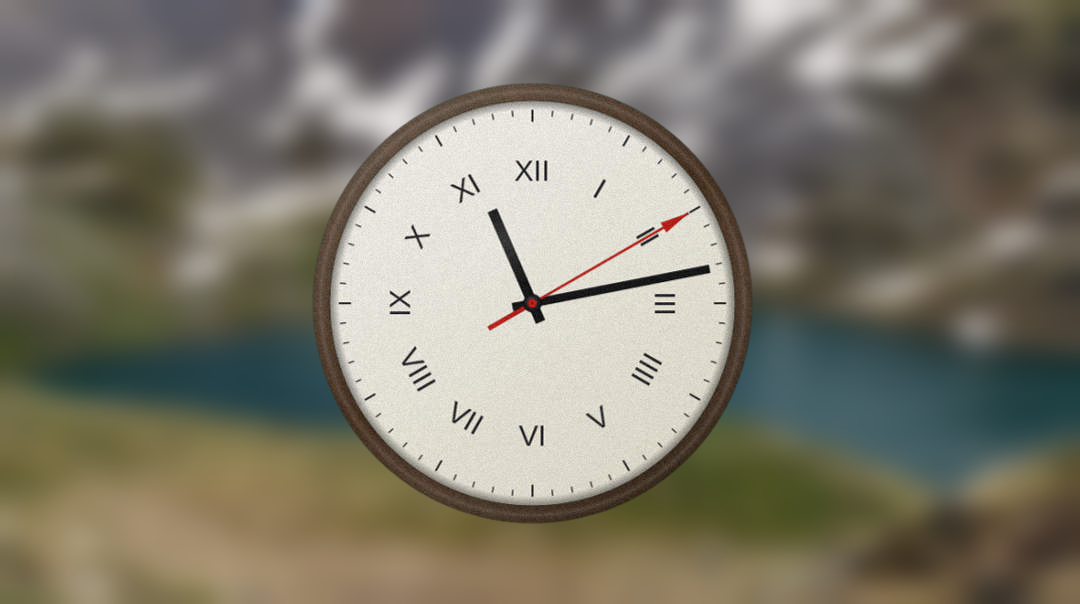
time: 11:13:10
